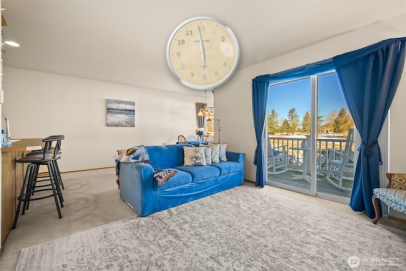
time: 5:59
